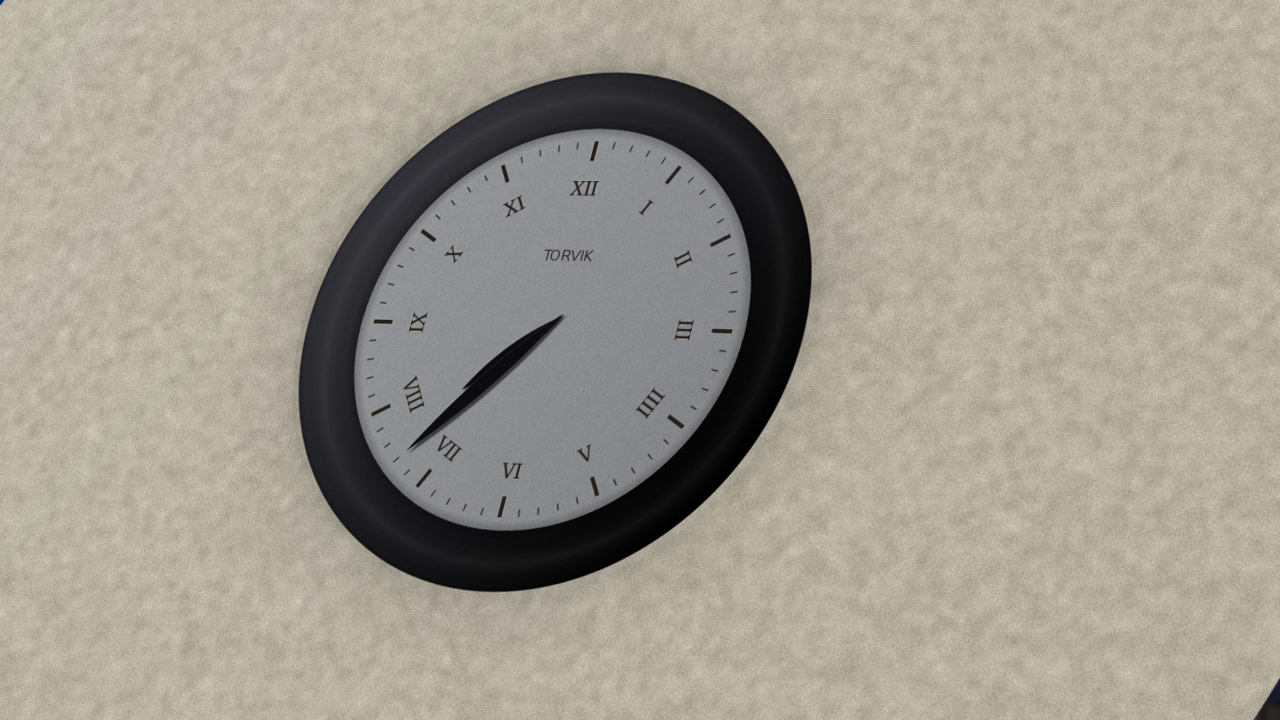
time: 7:37
